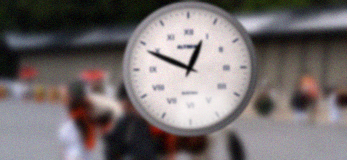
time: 12:49
